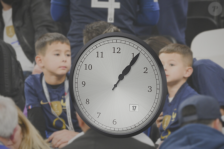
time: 1:06
